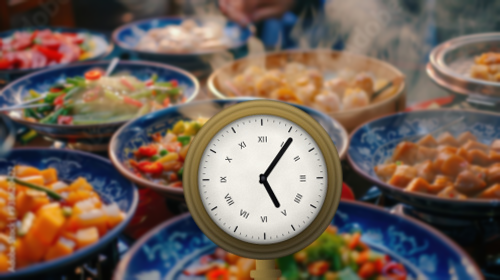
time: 5:06
